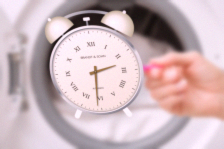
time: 2:31
